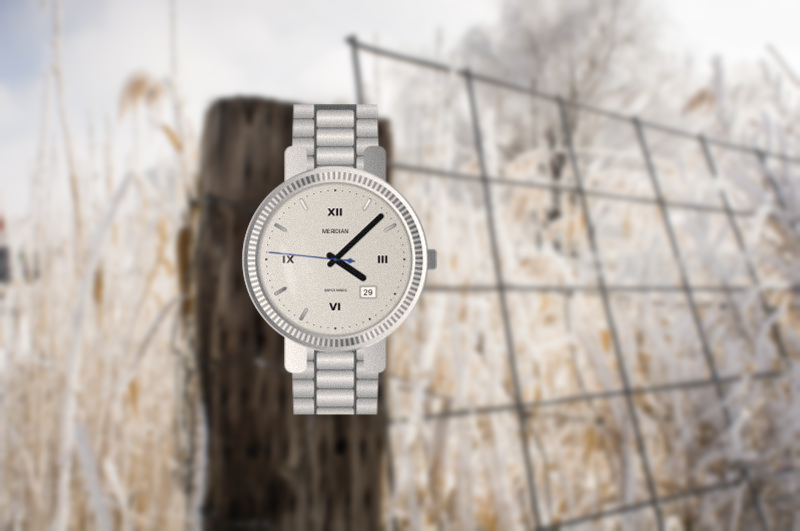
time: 4:07:46
